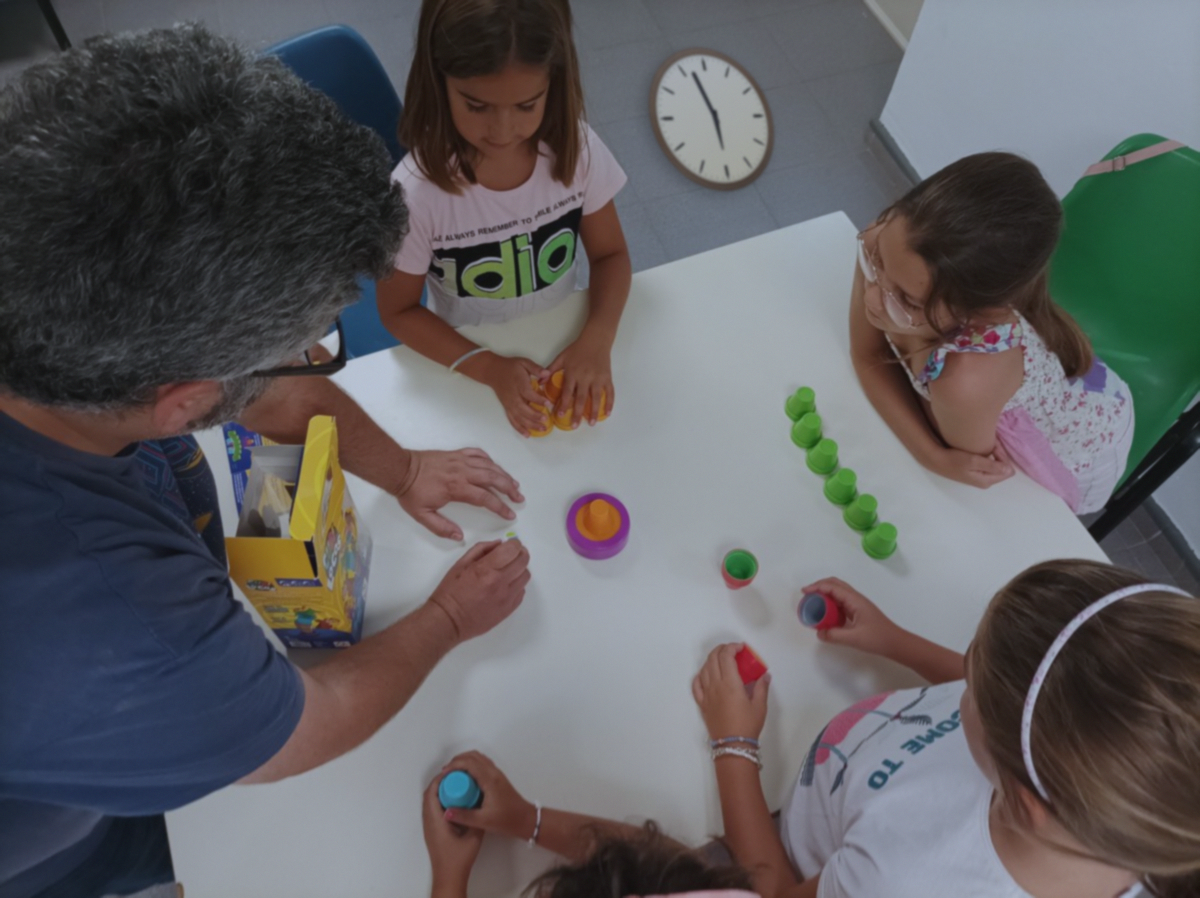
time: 5:57
